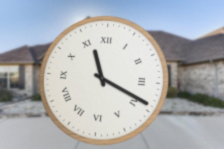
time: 11:19
